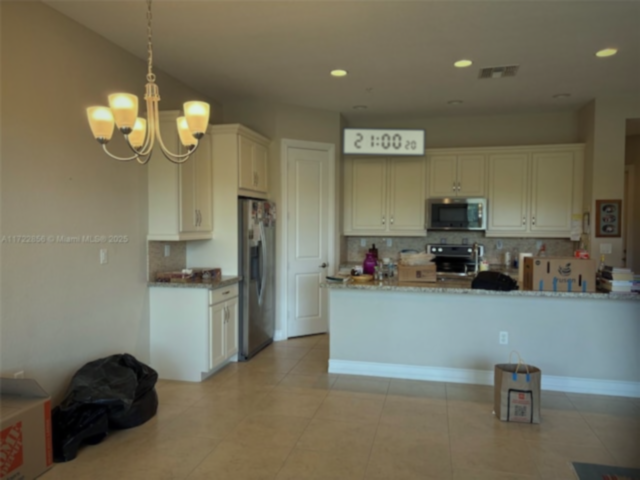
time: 21:00
